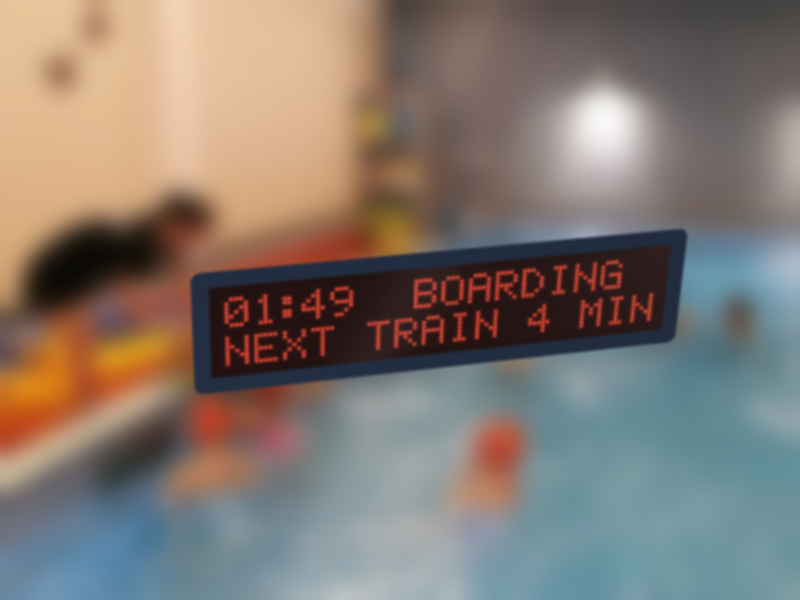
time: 1:49
